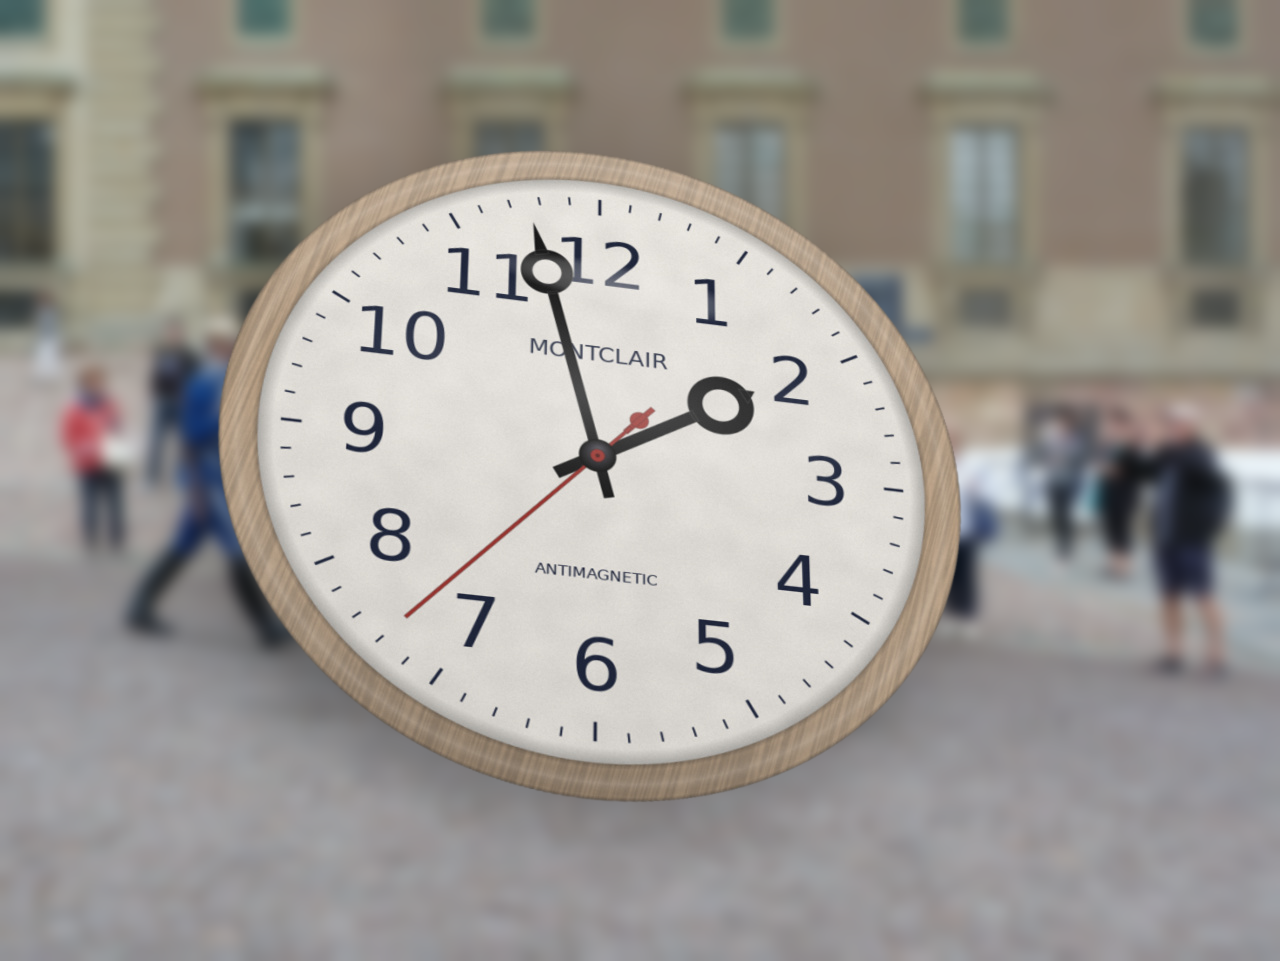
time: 1:57:37
